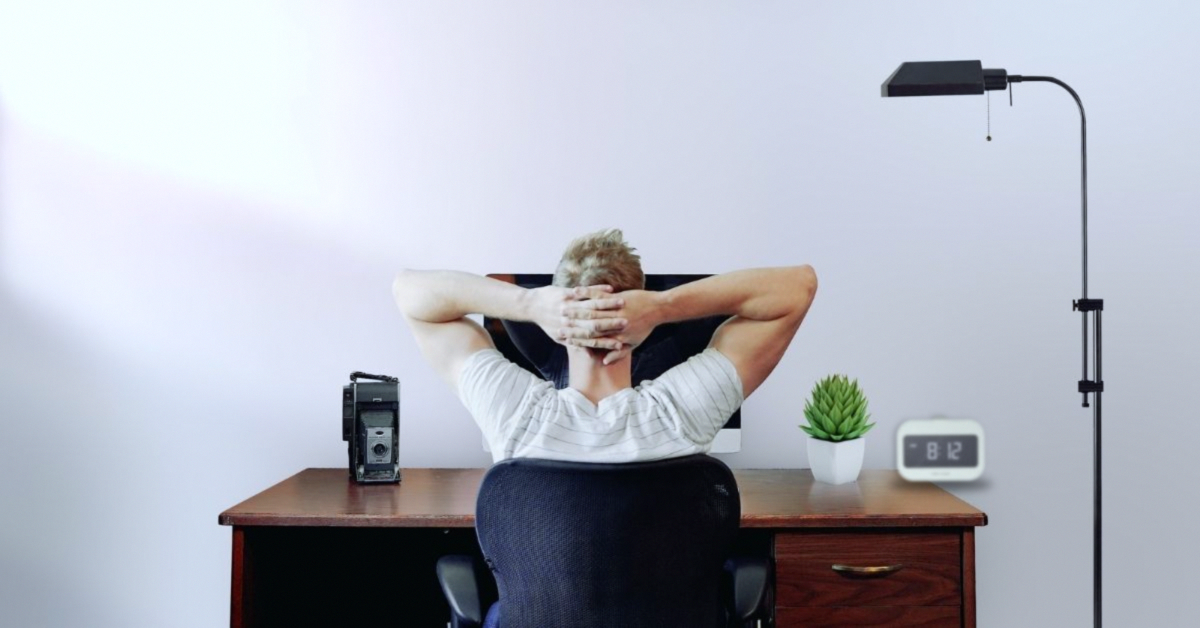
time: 8:12
